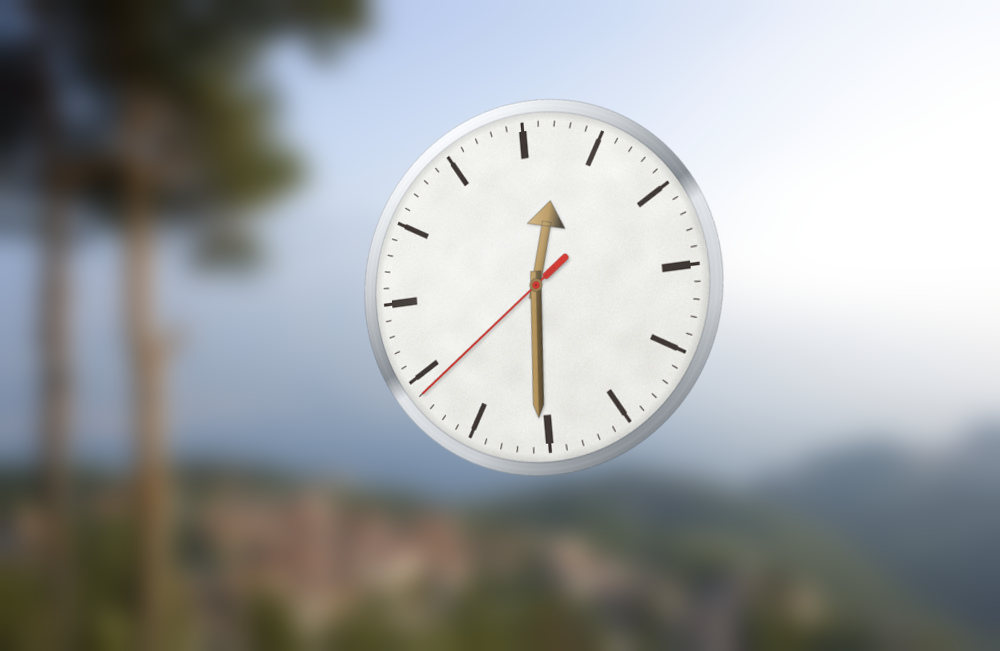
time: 12:30:39
